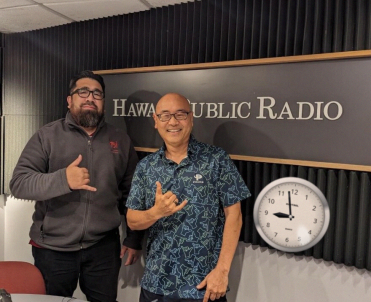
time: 8:58
